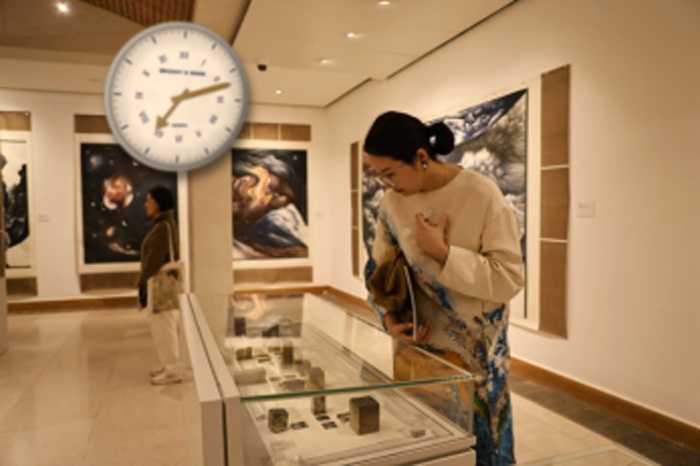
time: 7:12
